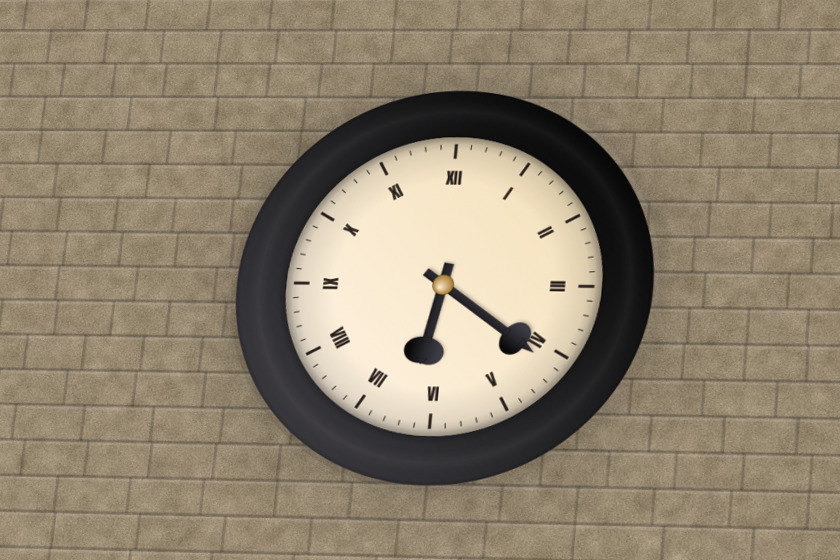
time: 6:21
